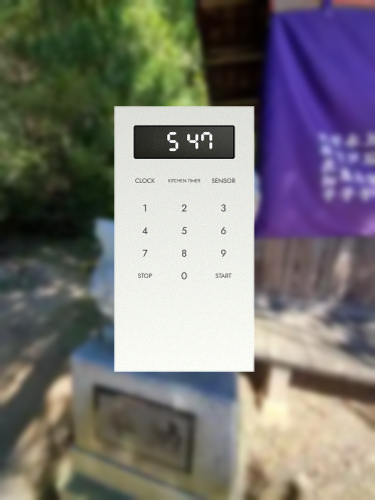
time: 5:47
